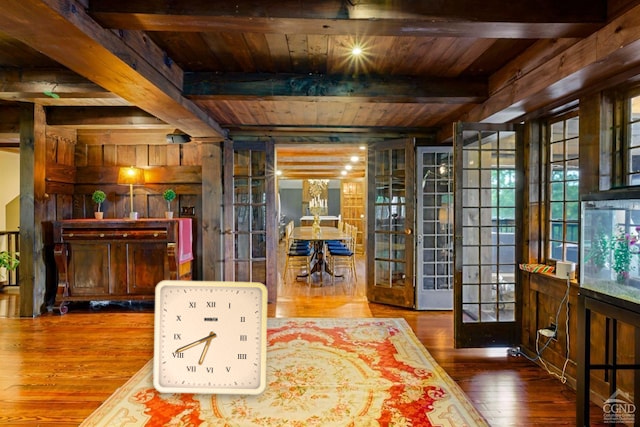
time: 6:41
